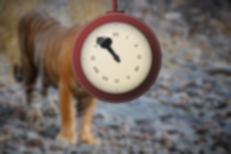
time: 10:53
